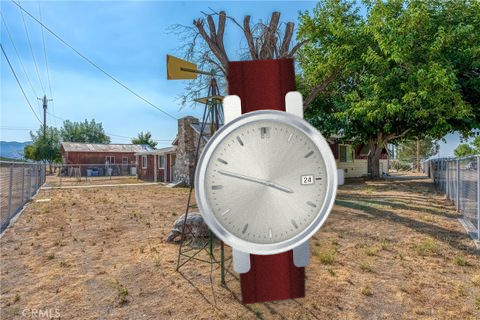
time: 3:48
